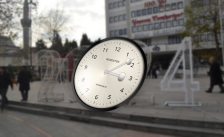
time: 3:08
